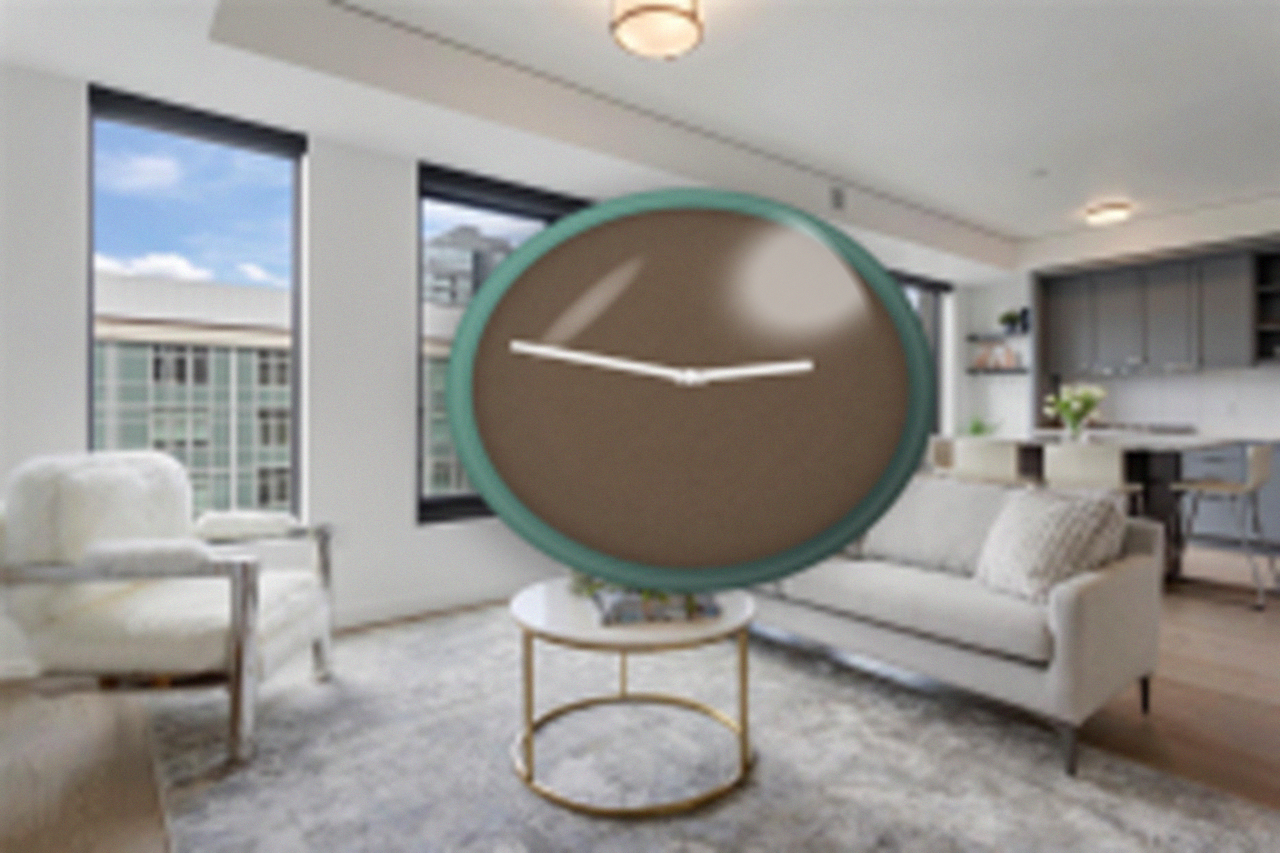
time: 2:47
